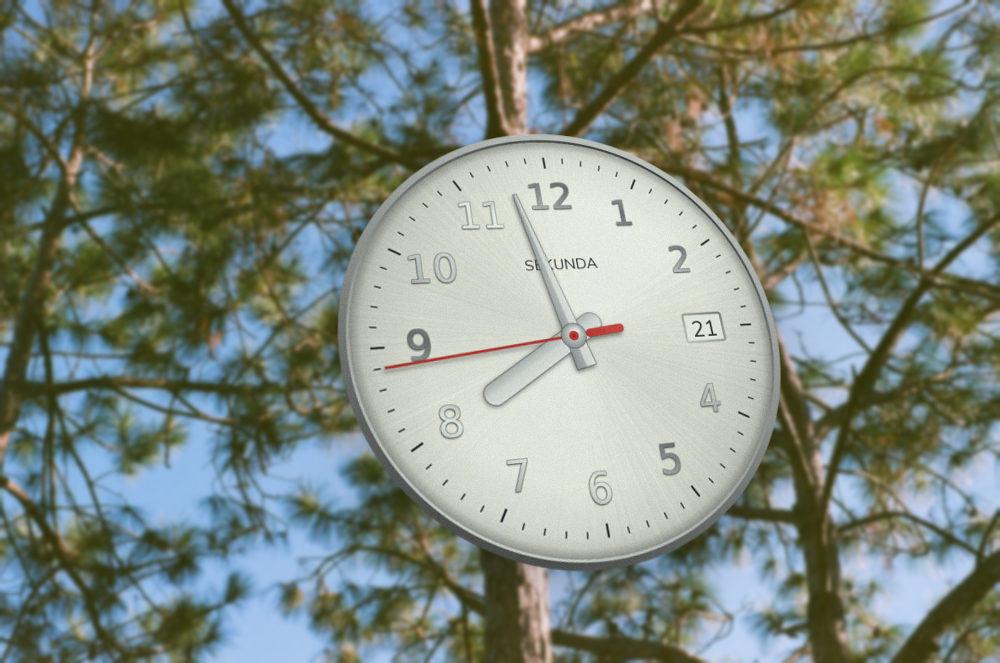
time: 7:57:44
